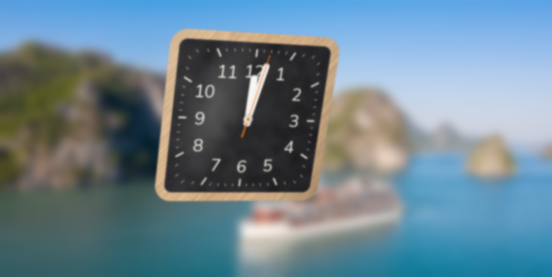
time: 12:02:02
